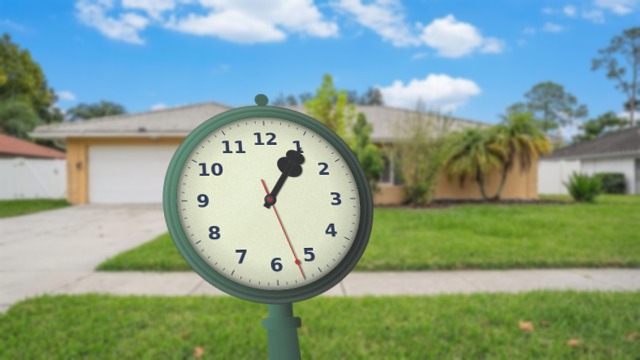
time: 1:05:27
